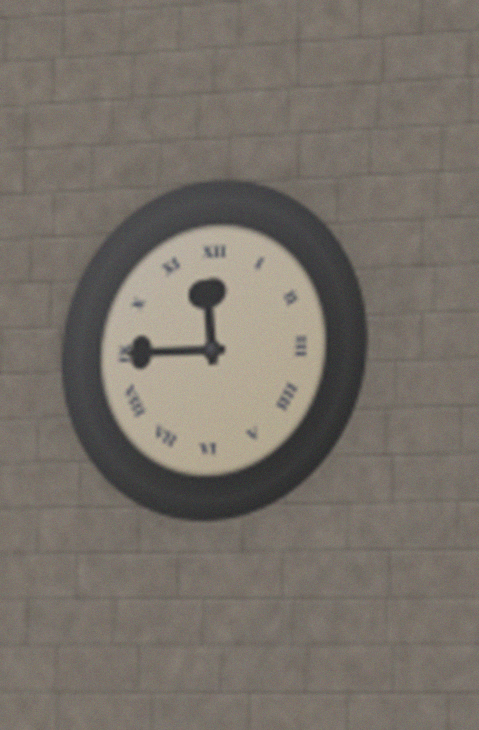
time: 11:45
